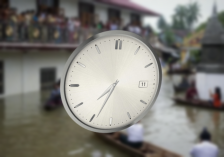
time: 7:34
